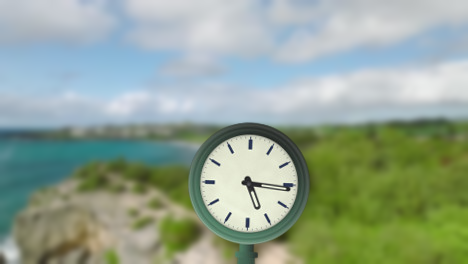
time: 5:16
